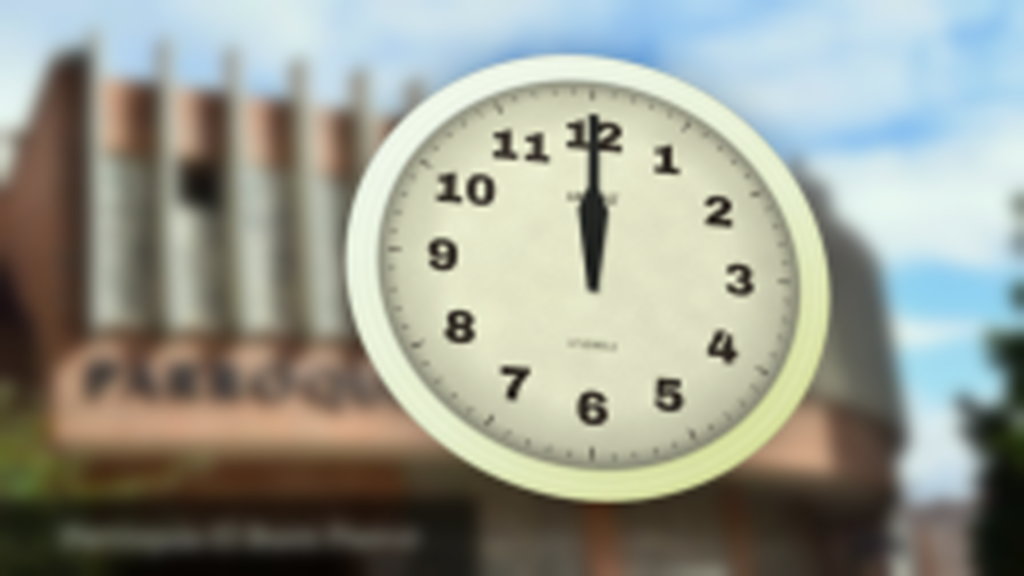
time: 12:00
